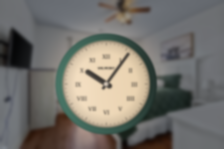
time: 10:06
